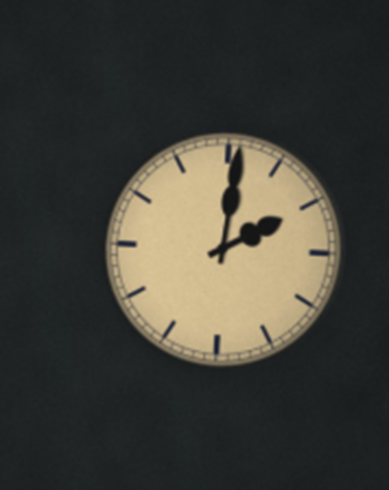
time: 2:01
